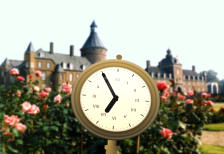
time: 6:55
